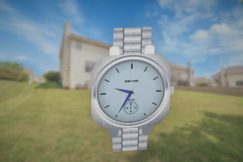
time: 9:35
